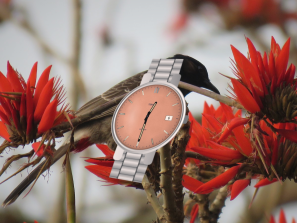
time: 12:30
